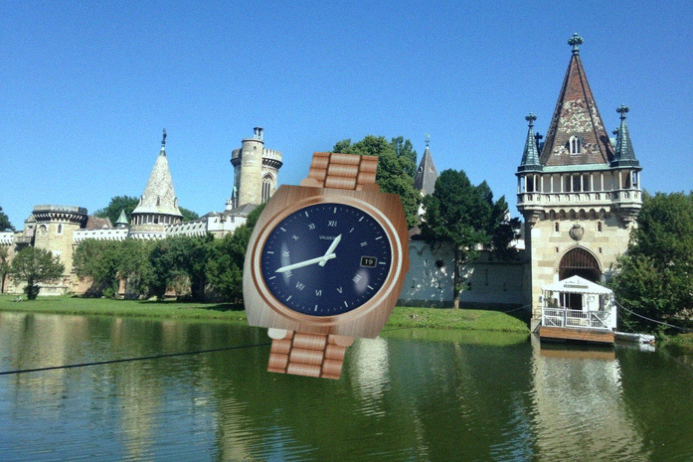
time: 12:41
